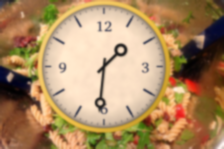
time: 1:31
